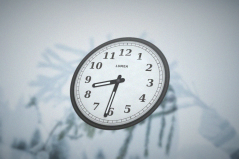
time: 8:31
